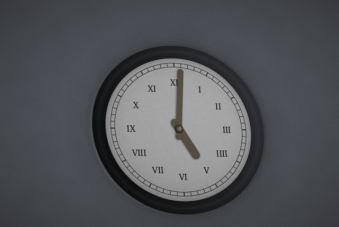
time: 5:01
